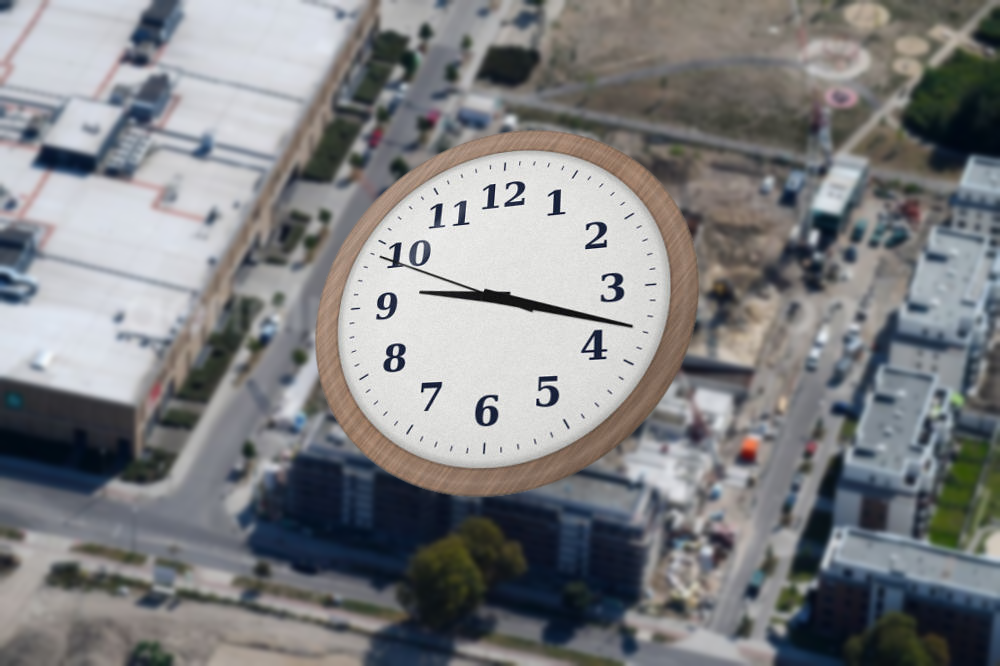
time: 9:17:49
